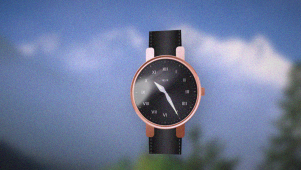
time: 10:25
